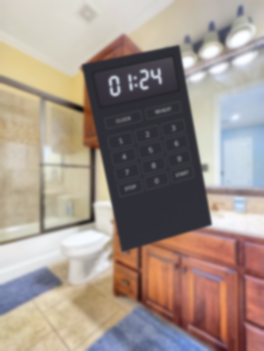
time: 1:24
